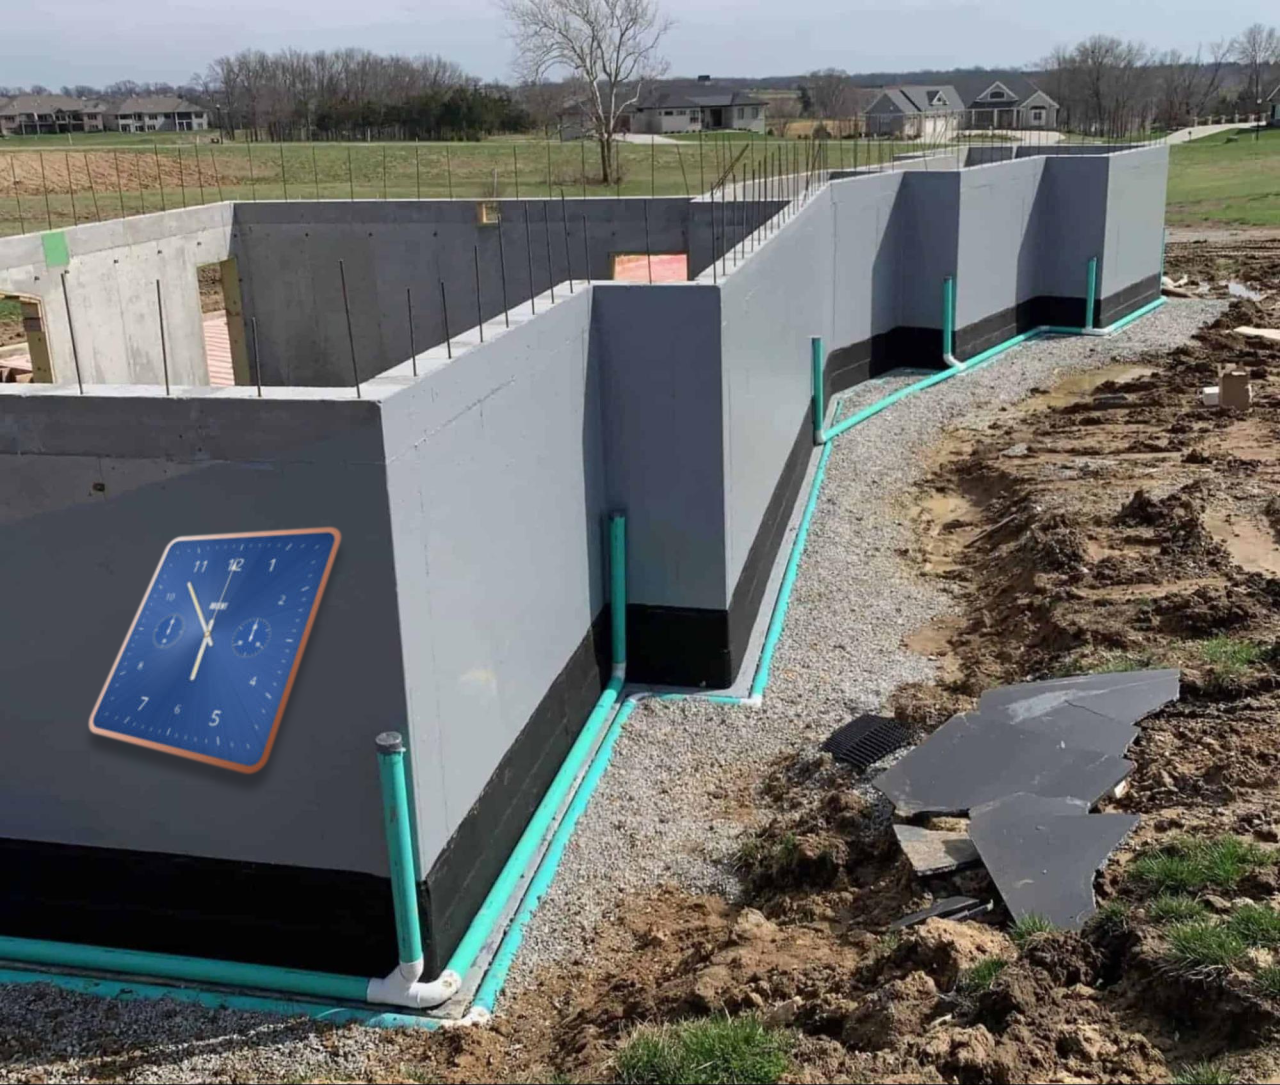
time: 5:53
